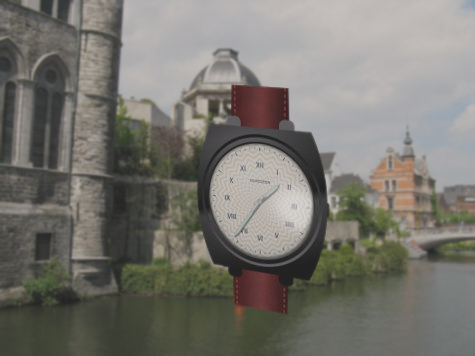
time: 1:36
